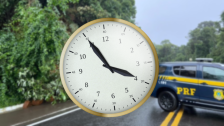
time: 3:55
